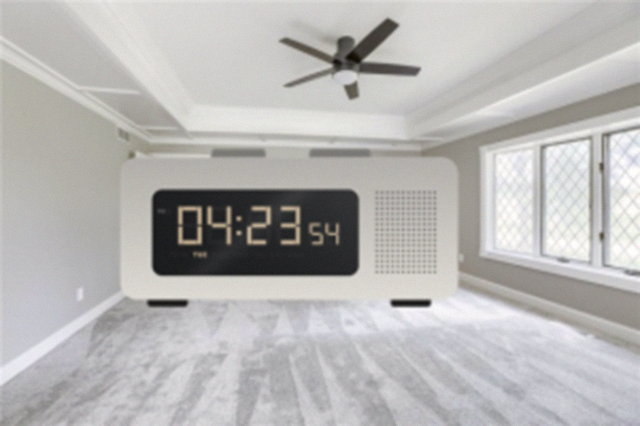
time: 4:23:54
